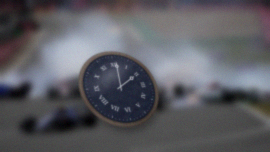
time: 2:01
